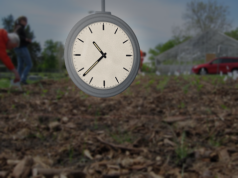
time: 10:38
